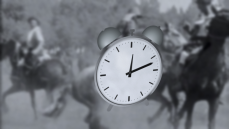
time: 12:12
